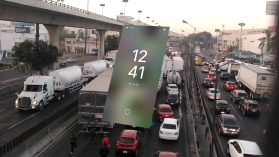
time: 12:41
